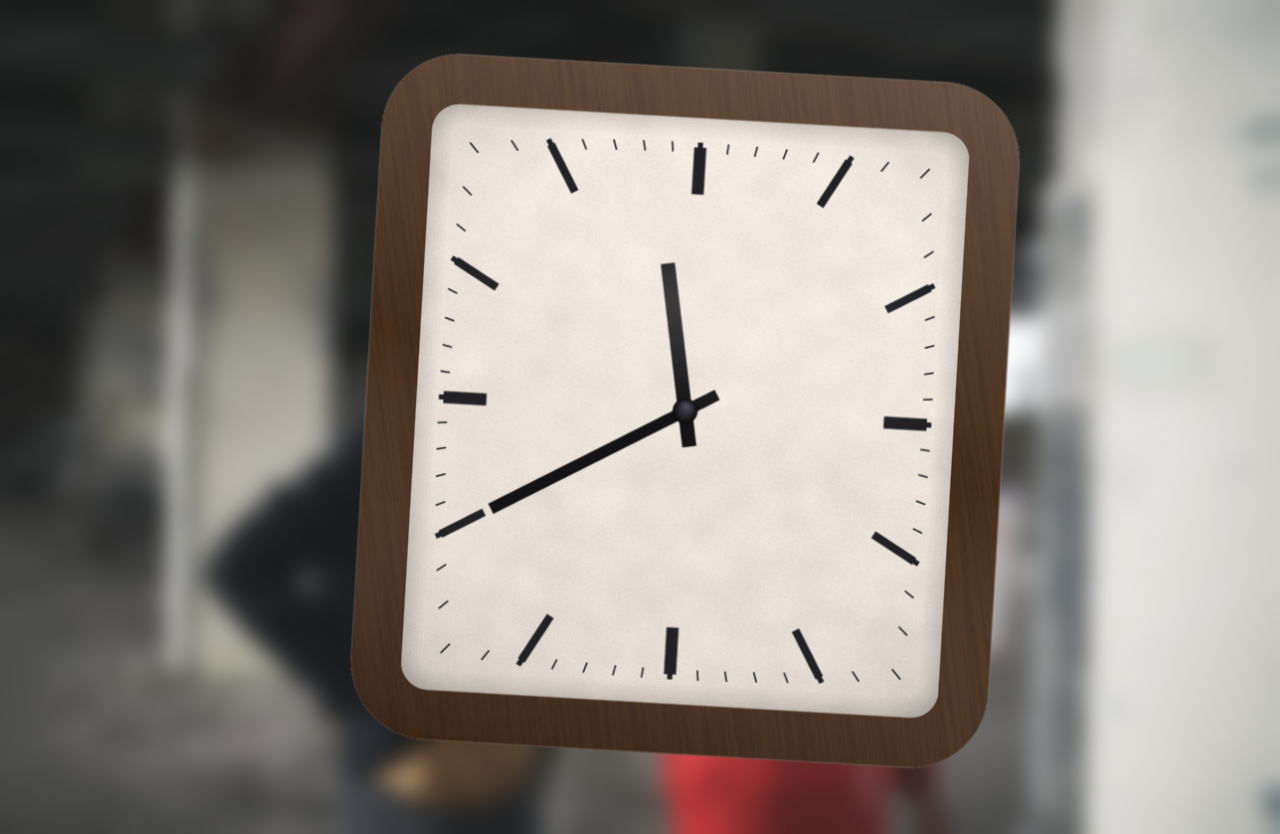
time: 11:40
